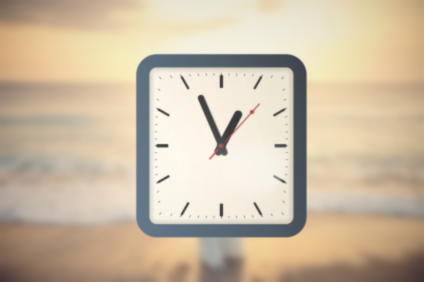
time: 12:56:07
